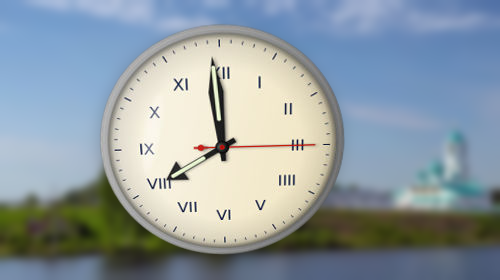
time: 7:59:15
